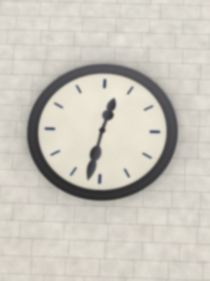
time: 12:32
